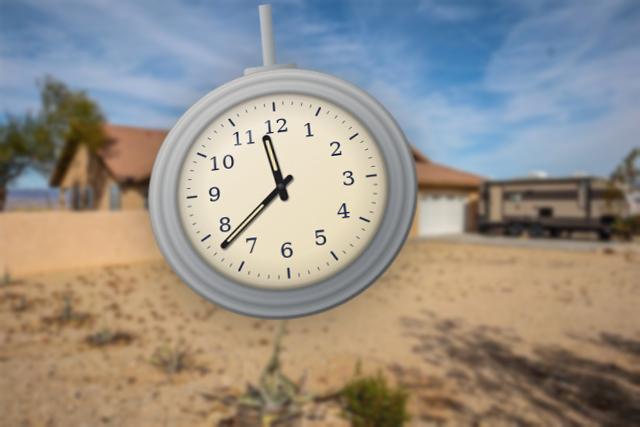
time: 11:38
